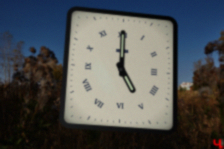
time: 5:00
